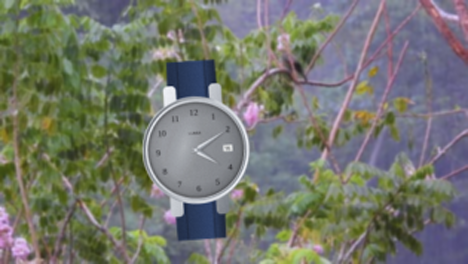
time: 4:10
